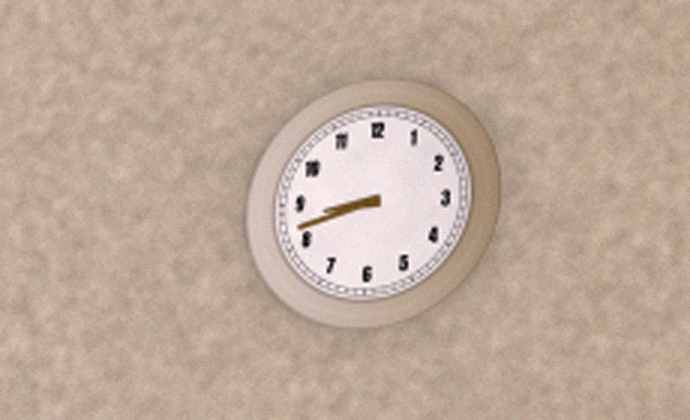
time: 8:42
